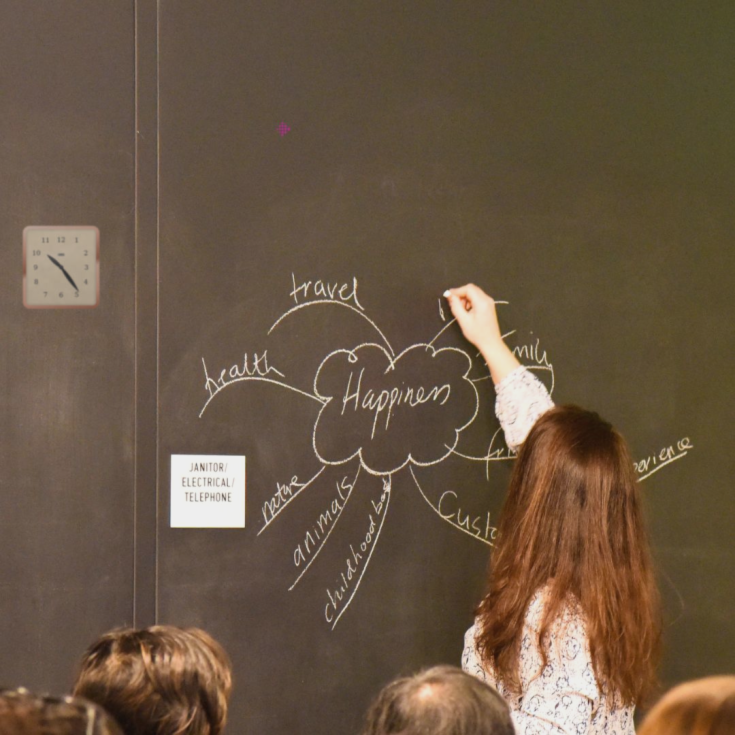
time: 10:24
